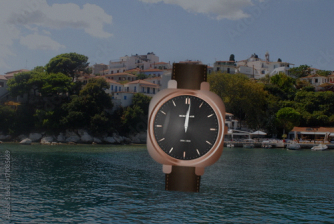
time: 12:01
